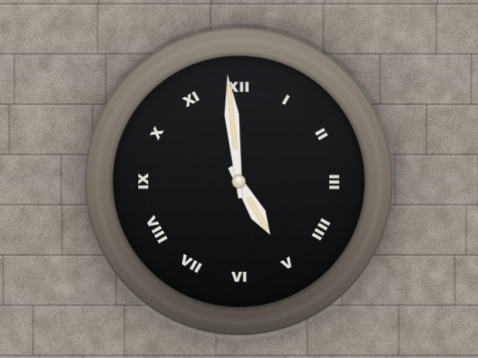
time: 4:59
